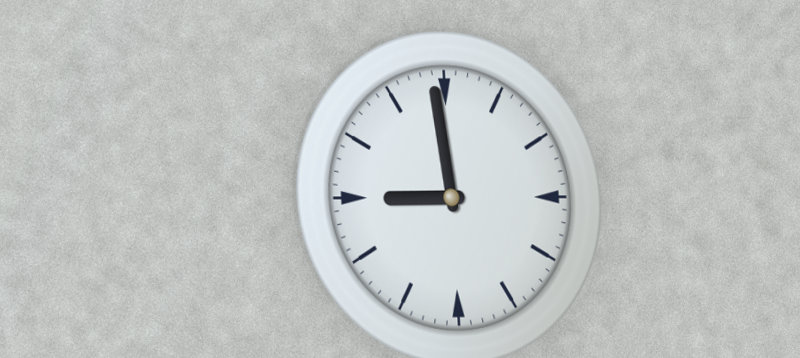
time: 8:59
